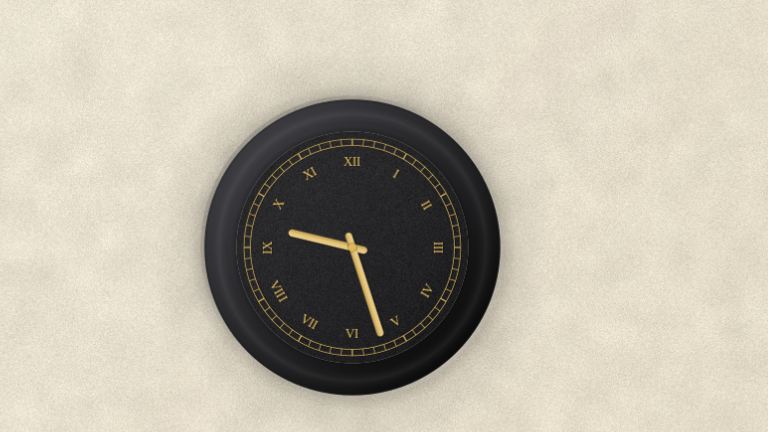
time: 9:27
